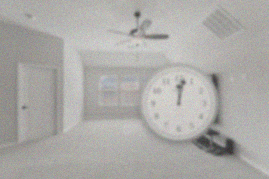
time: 12:02
